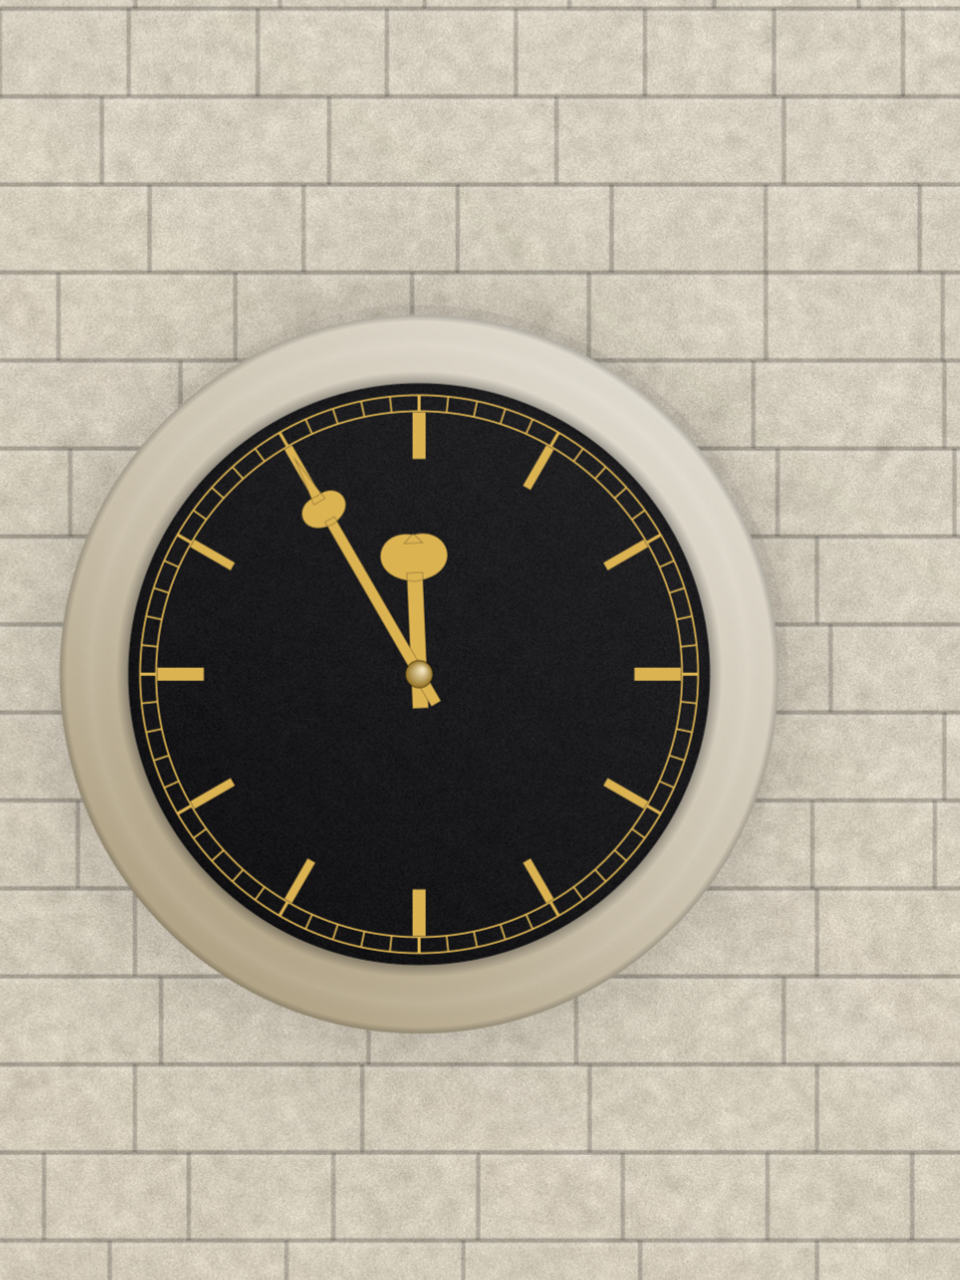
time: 11:55
